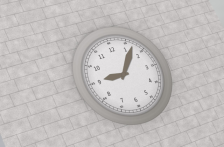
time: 9:07
